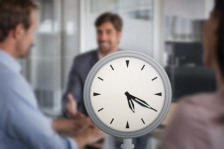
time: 5:20
